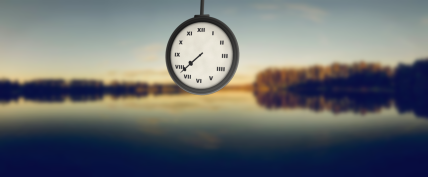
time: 7:38
